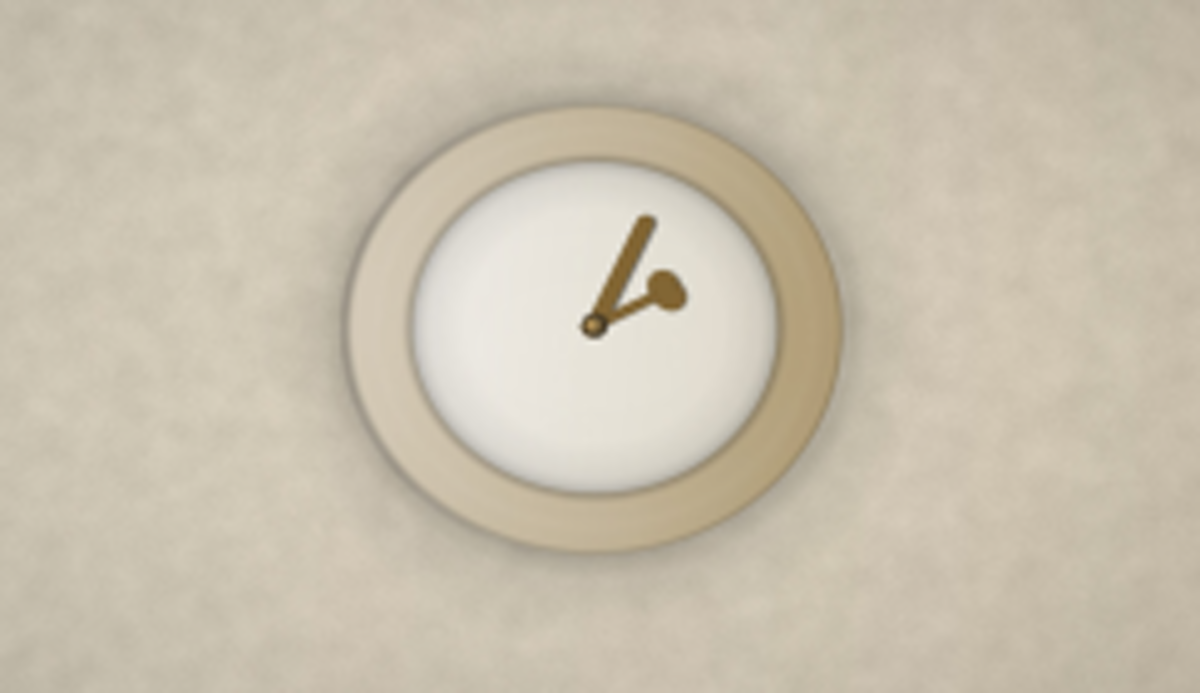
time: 2:04
